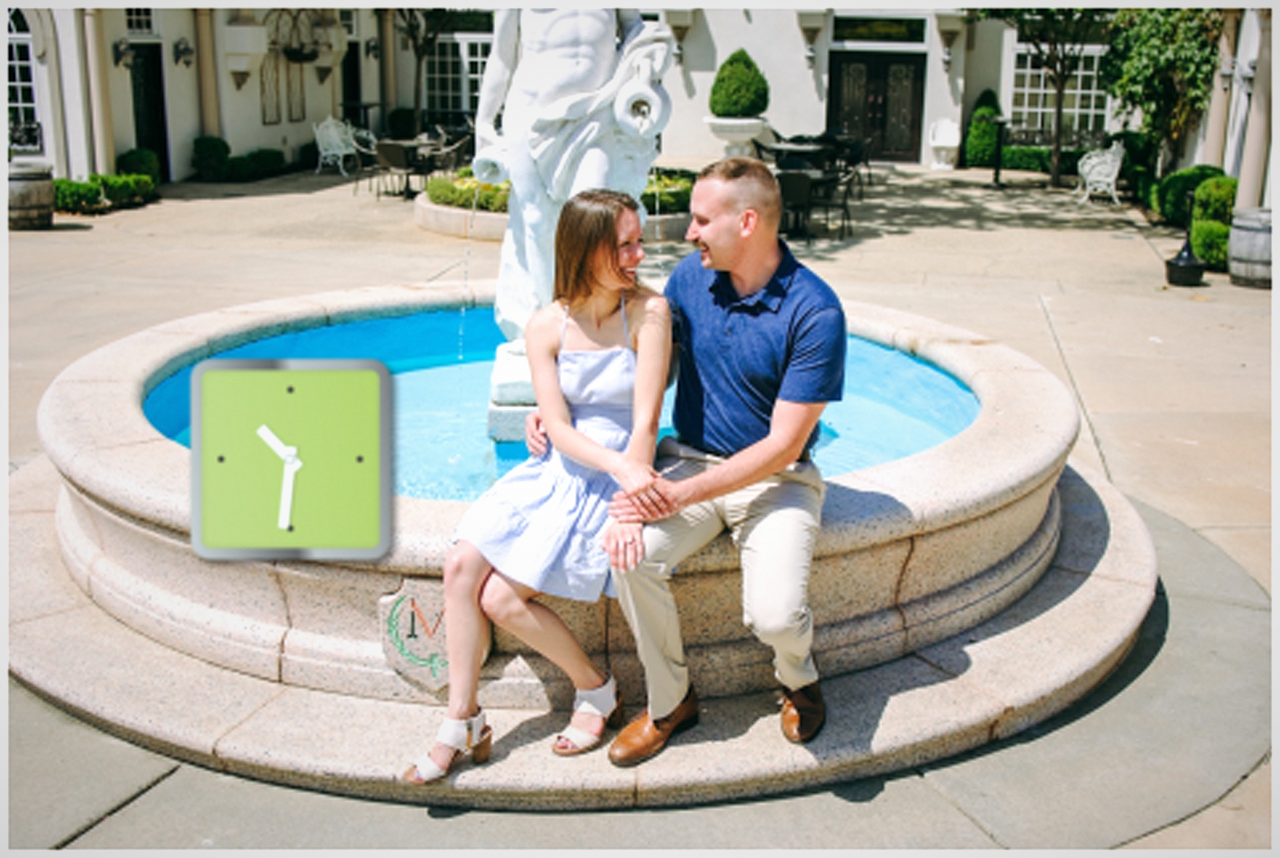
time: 10:31
